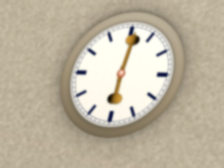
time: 6:01
